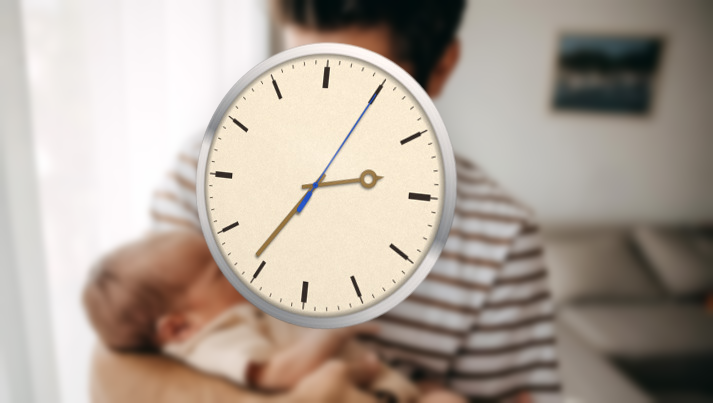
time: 2:36:05
